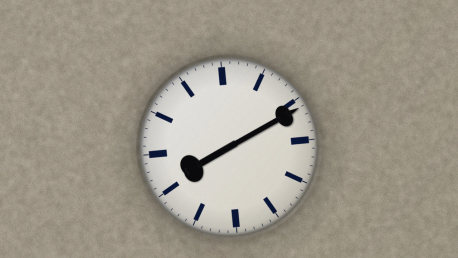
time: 8:11
